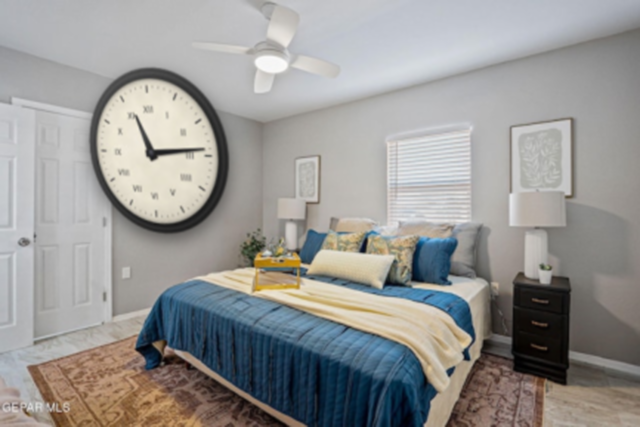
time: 11:14
